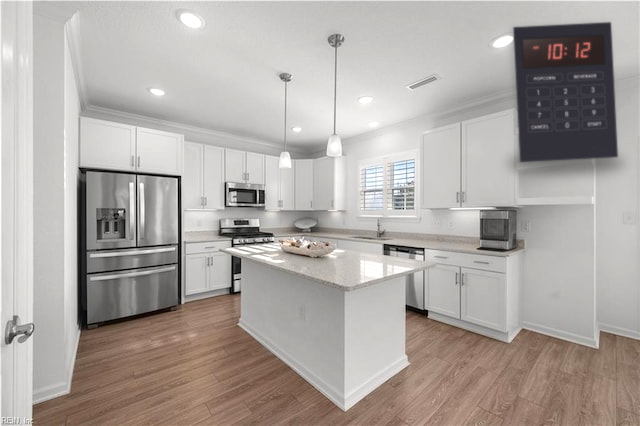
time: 10:12
